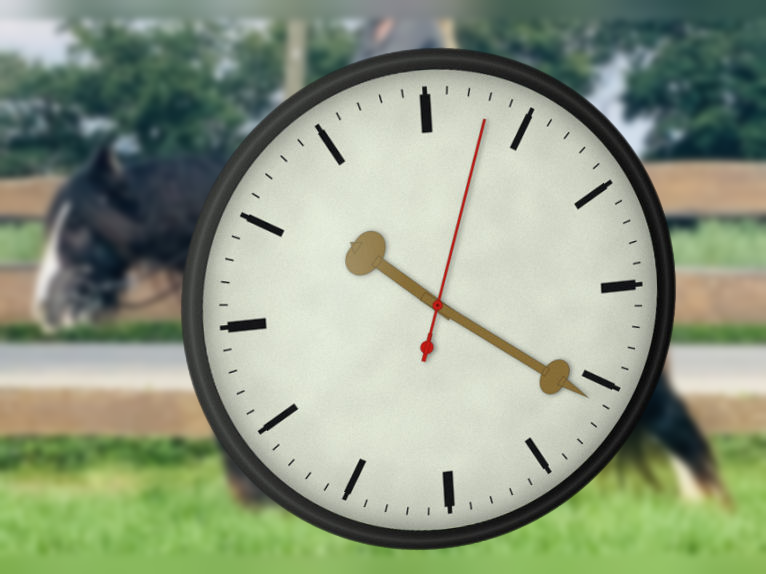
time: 10:21:03
